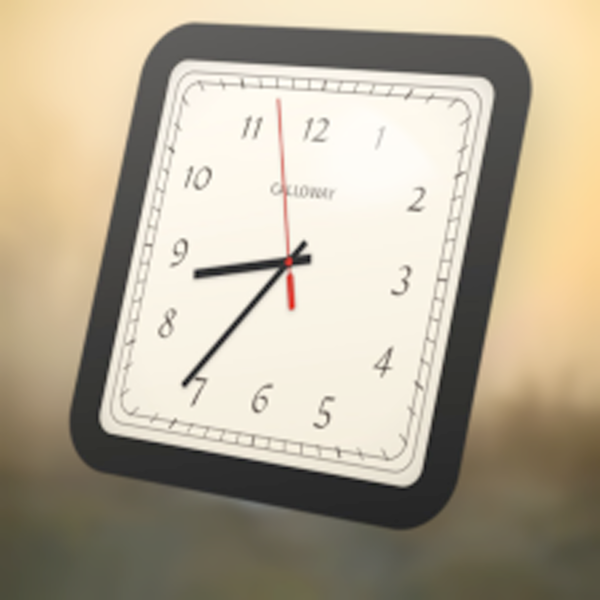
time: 8:35:57
